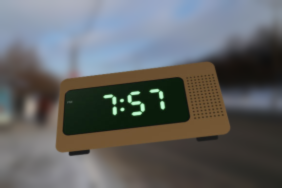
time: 7:57
